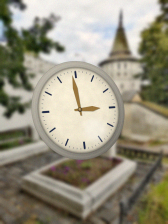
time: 2:59
